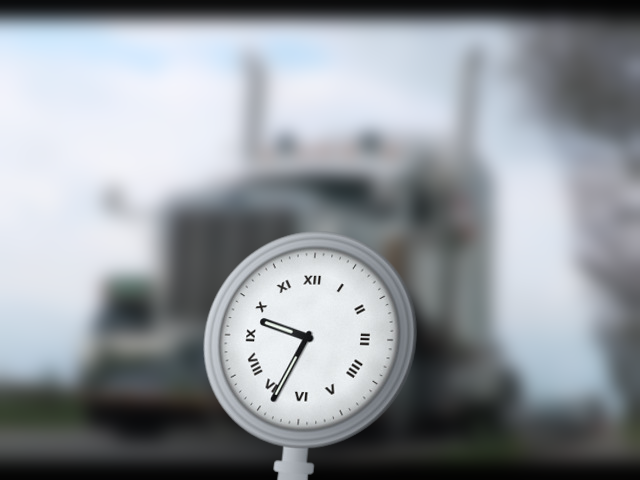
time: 9:34
